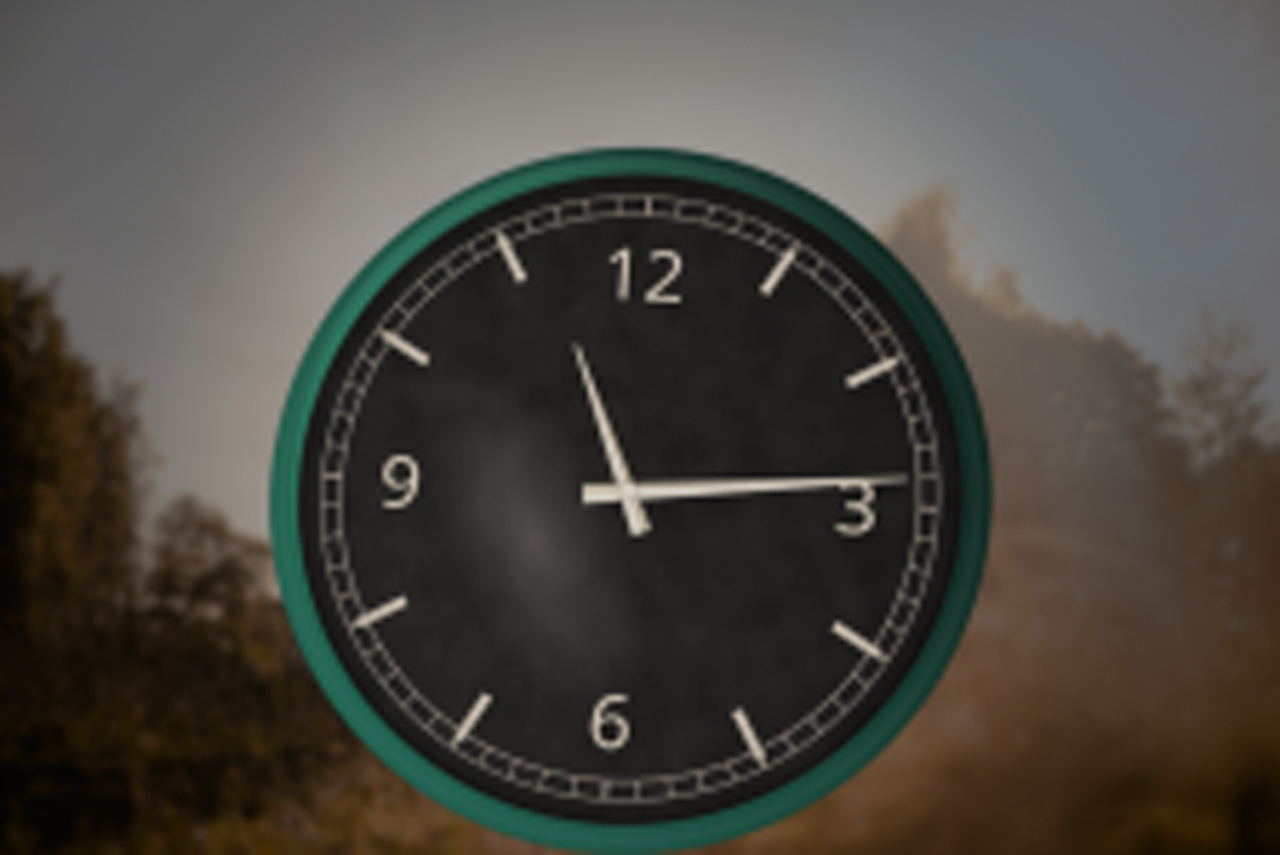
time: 11:14
